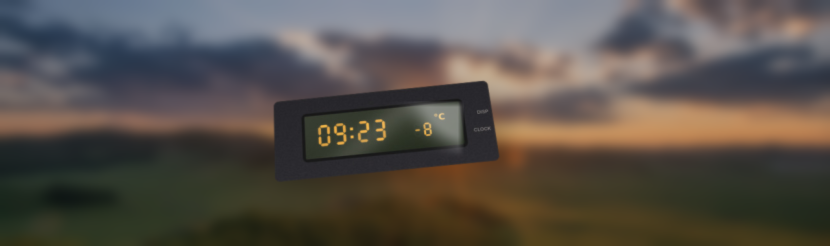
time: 9:23
